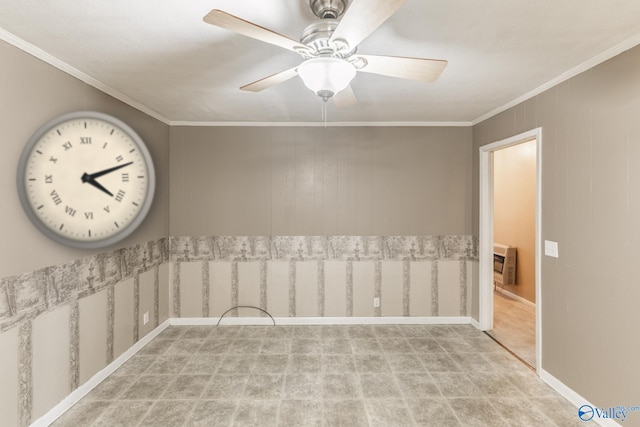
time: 4:12
